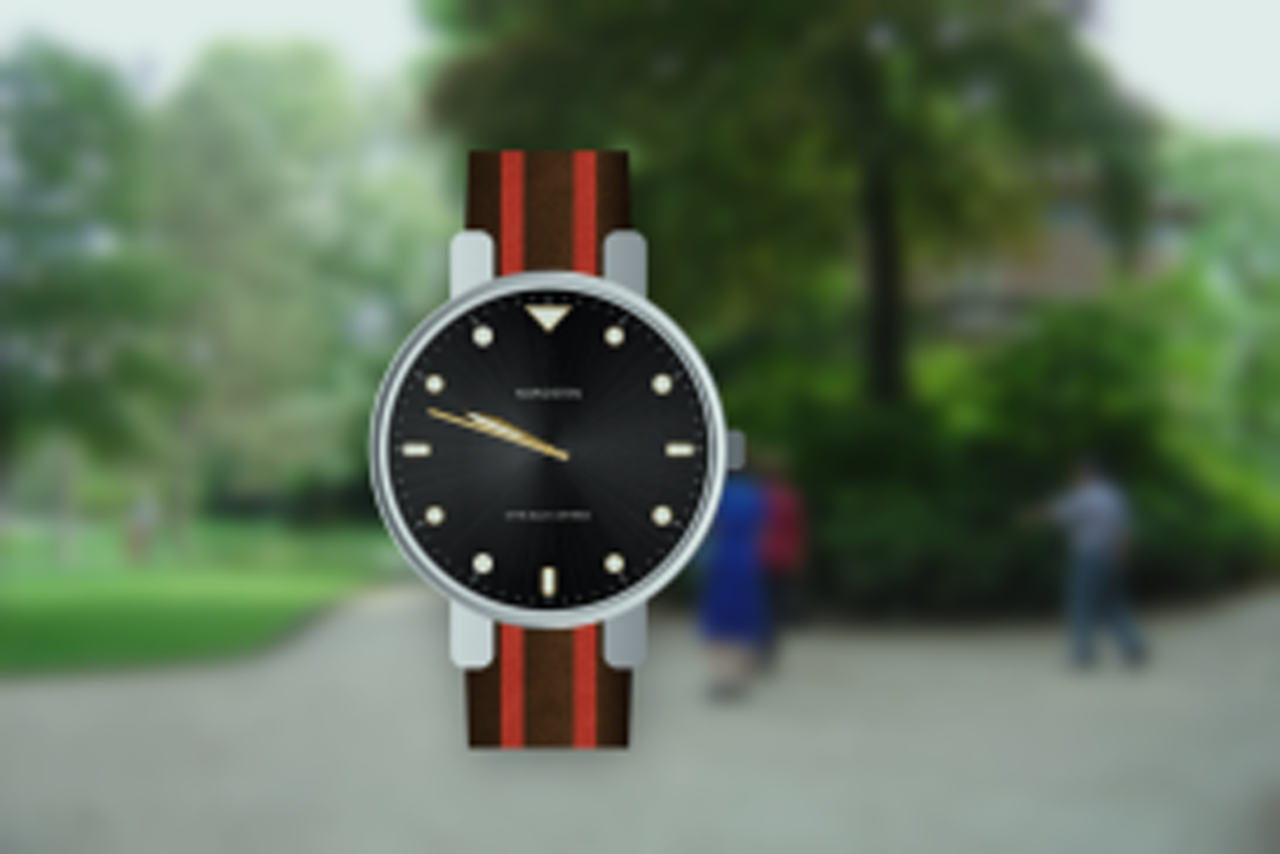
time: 9:48
